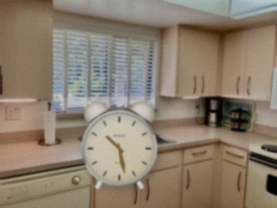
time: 10:28
